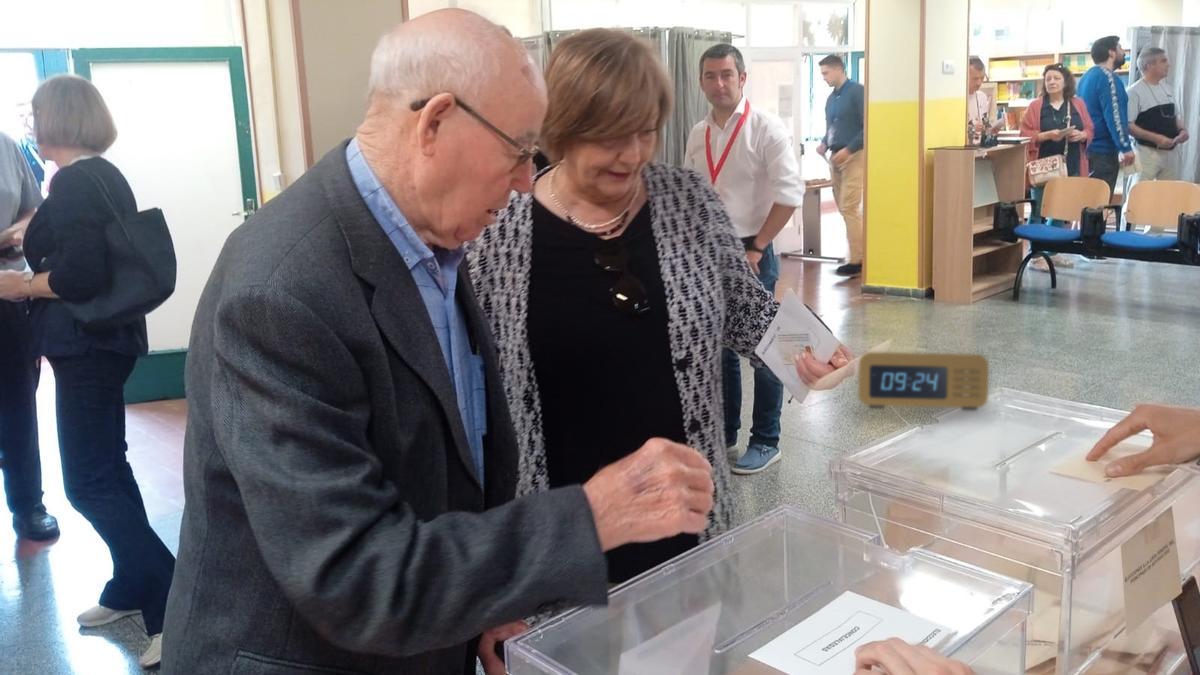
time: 9:24
